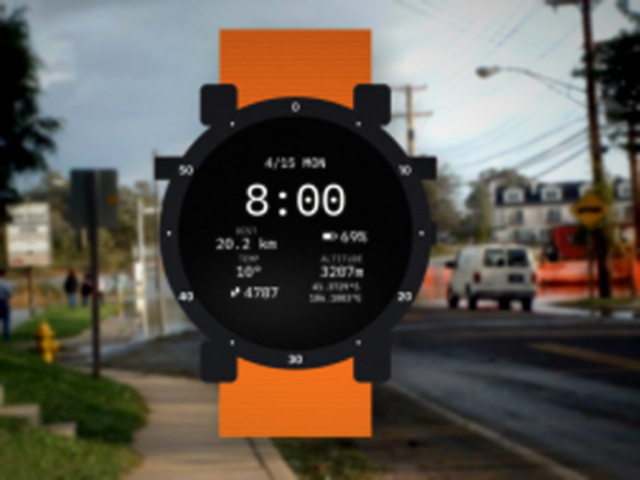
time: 8:00
